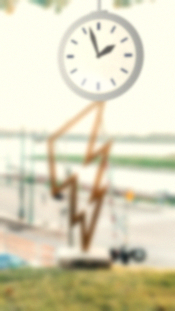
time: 1:57
